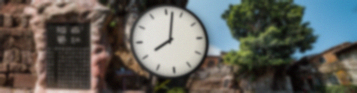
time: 8:02
